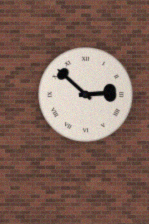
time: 2:52
